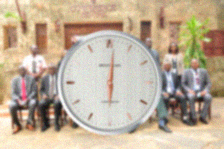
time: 6:01
